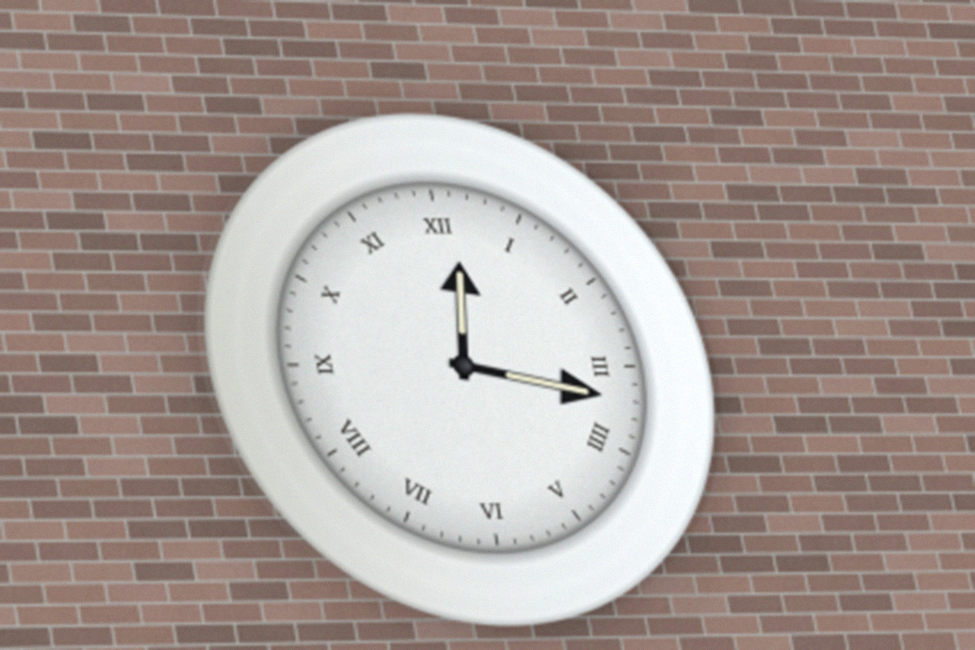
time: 12:17
